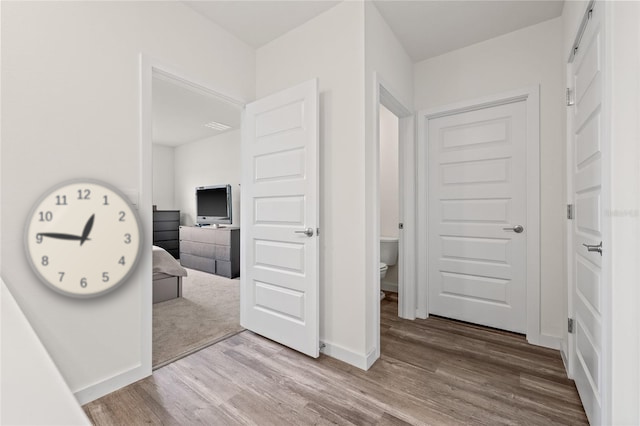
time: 12:46
